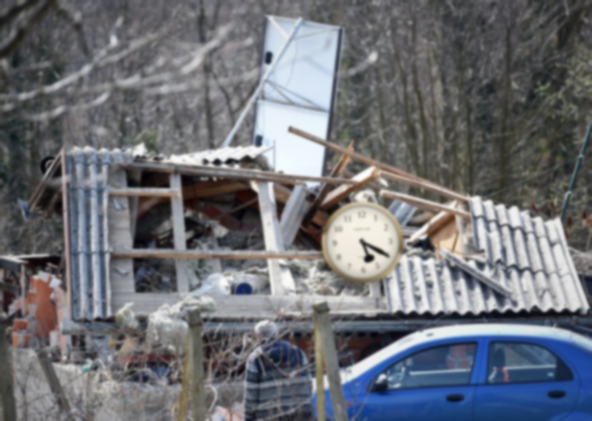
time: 5:20
